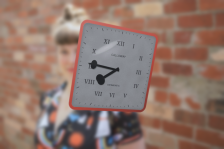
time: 7:46
